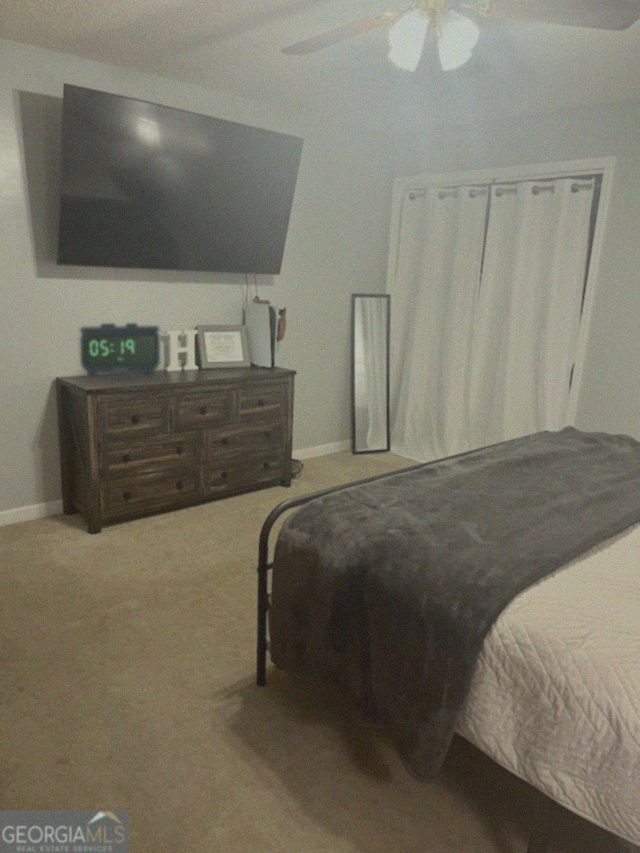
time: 5:19
